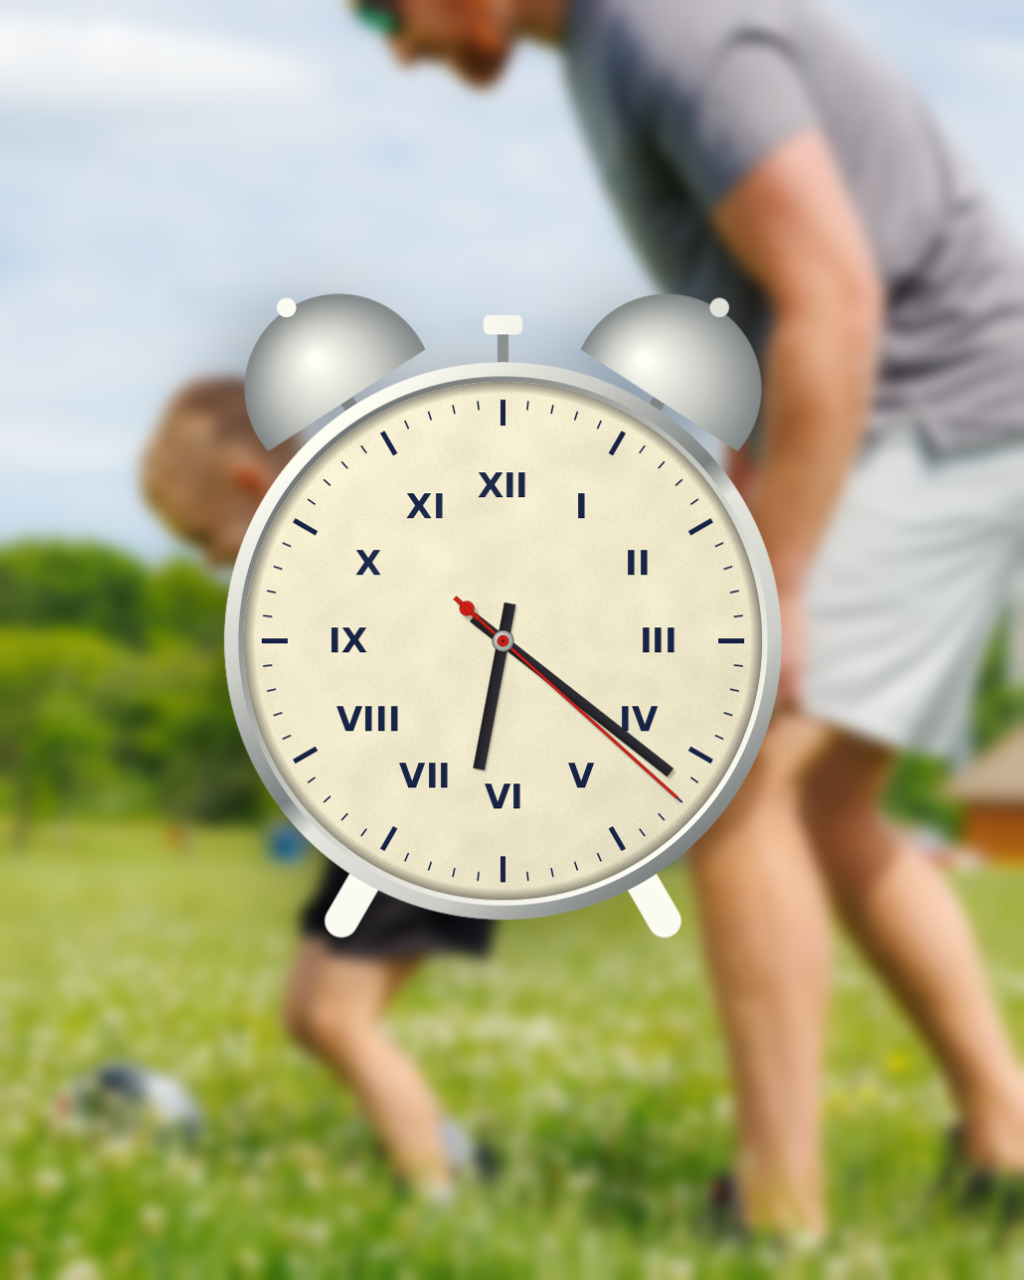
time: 6:21:22
